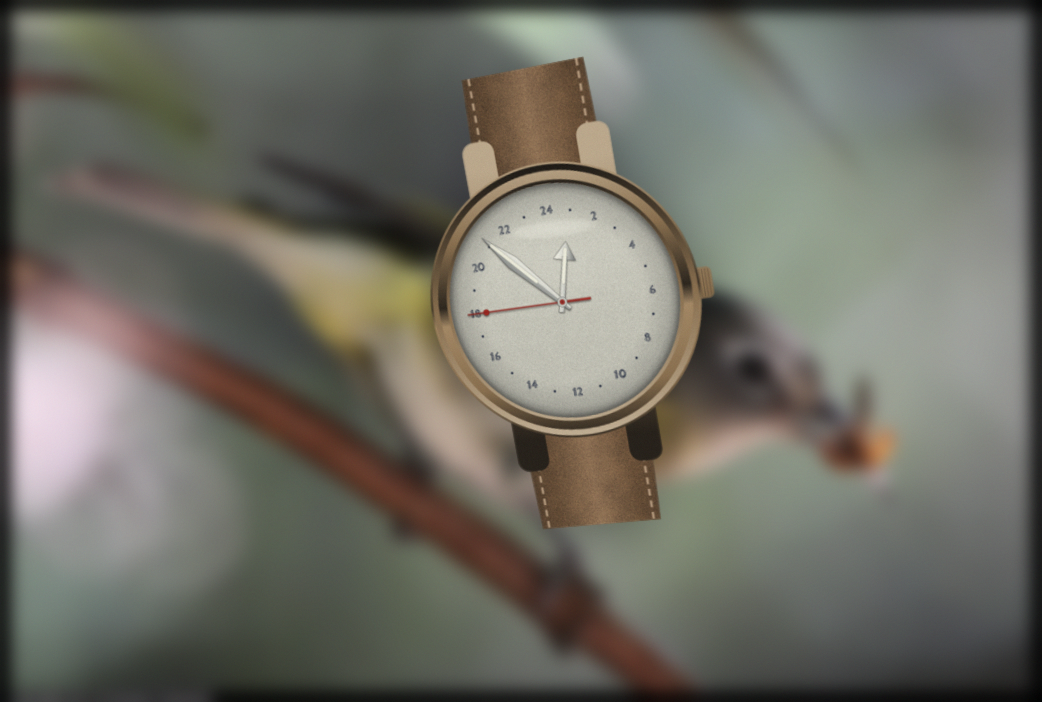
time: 0:52:45
